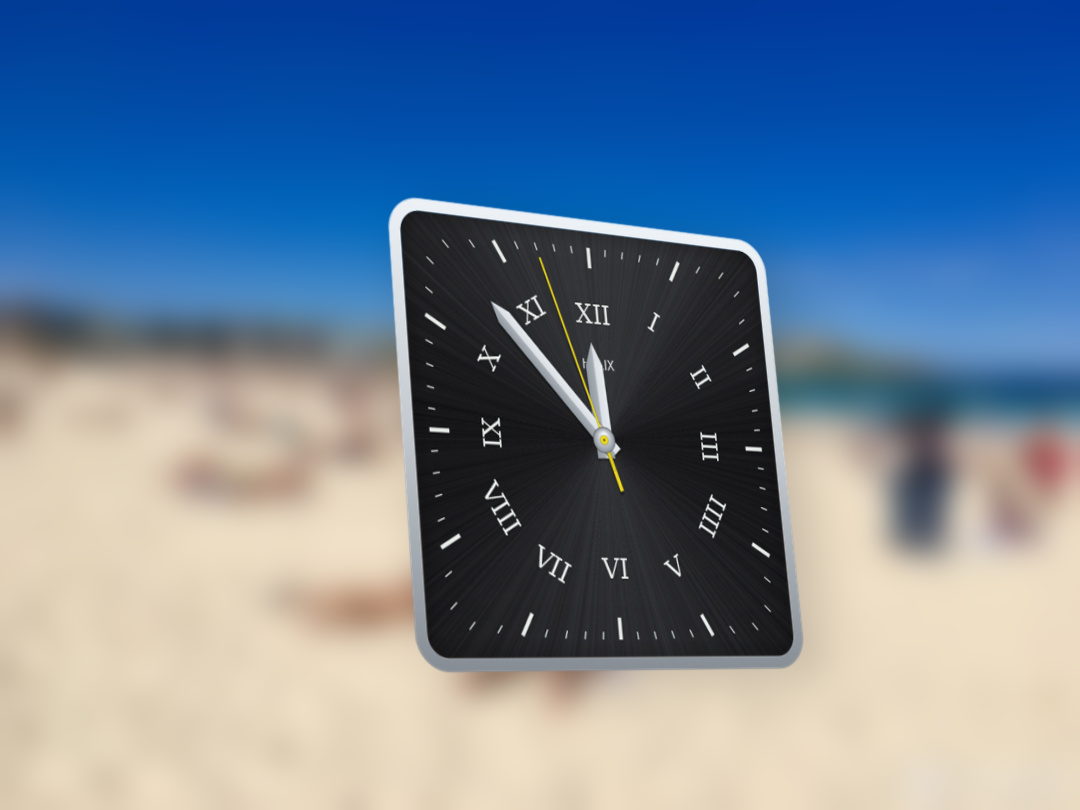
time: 11:52:57
